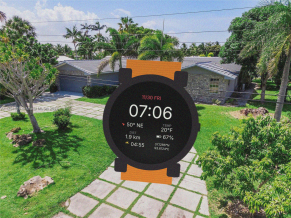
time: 7:06
